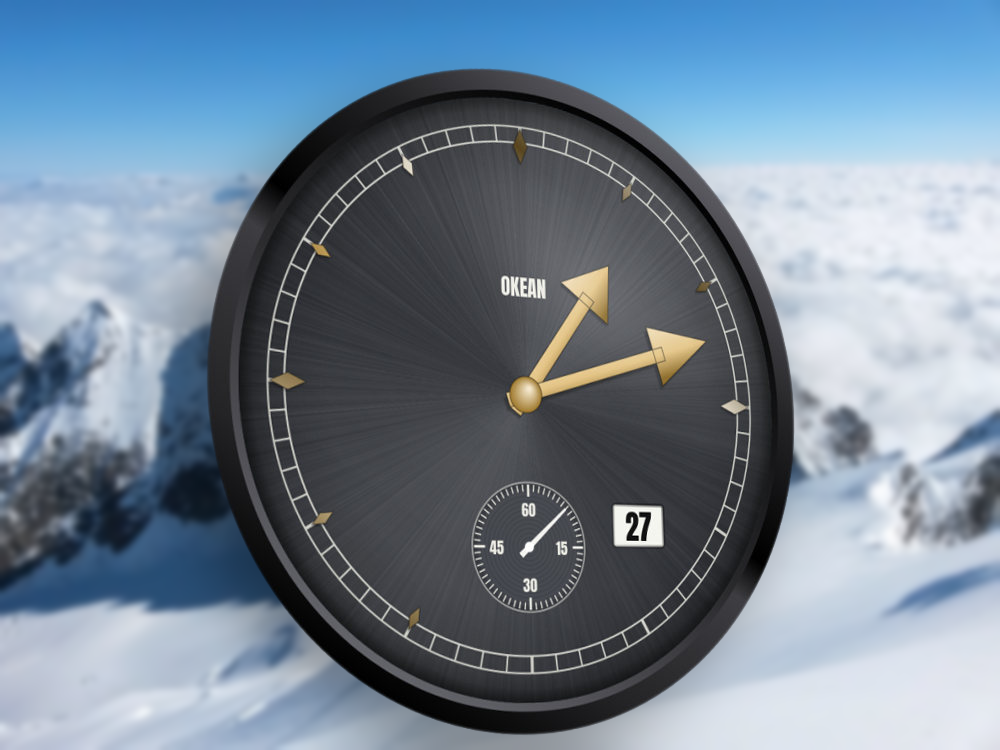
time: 1:12:08
